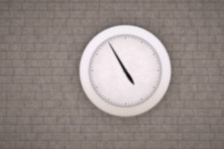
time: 4:55
